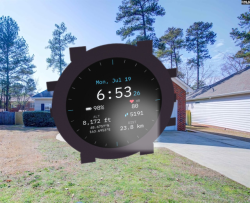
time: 6:53
